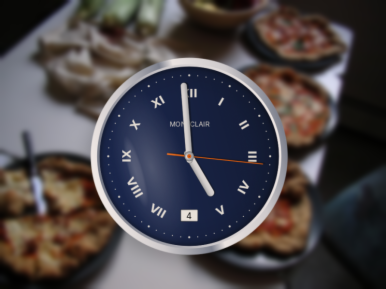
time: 4:59:16
